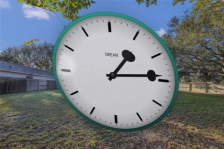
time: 1:14
